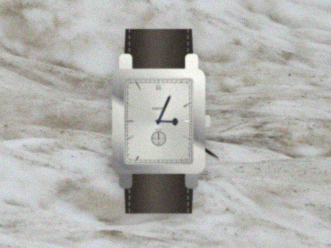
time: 3:04
